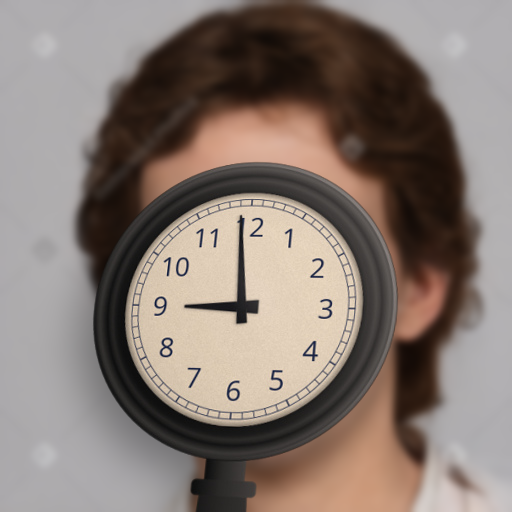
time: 8:59
